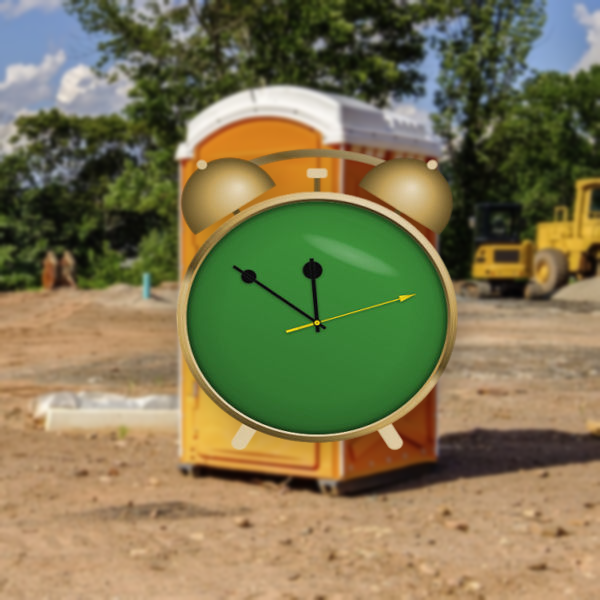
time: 11:51:12
